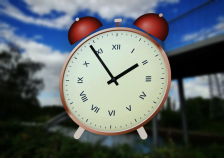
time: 1:54
